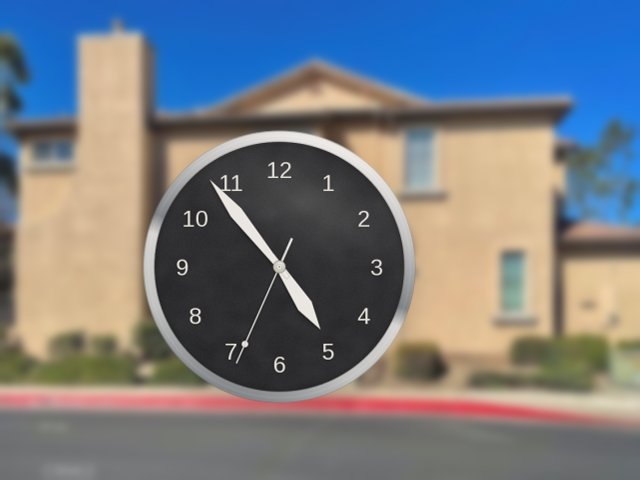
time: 4:53:34
